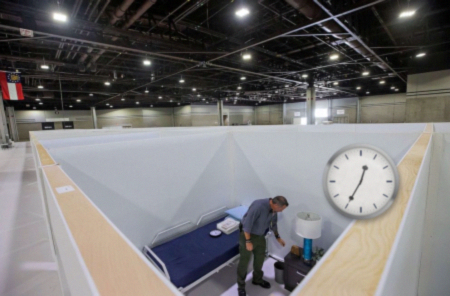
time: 12:35
